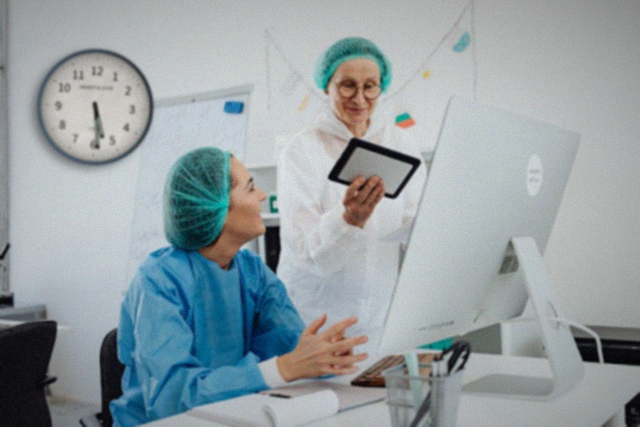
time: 5:29
